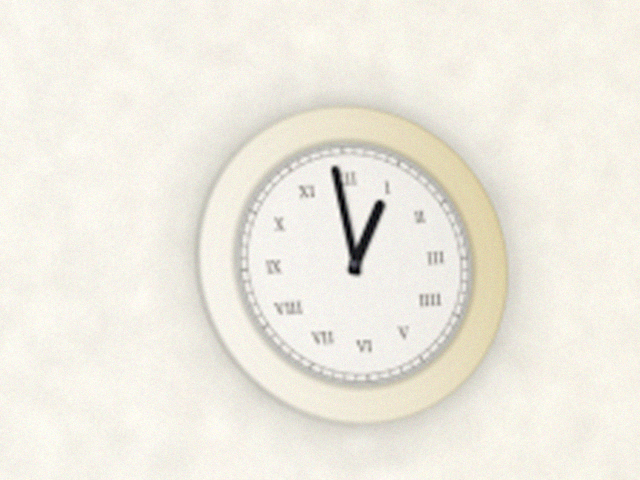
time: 12:59
